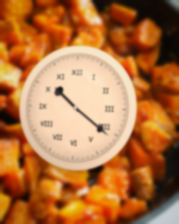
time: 10:21
